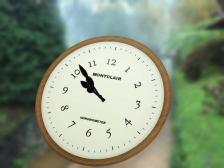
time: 9:52
